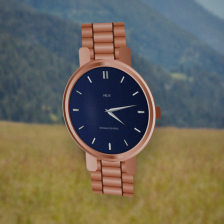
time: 4:13
